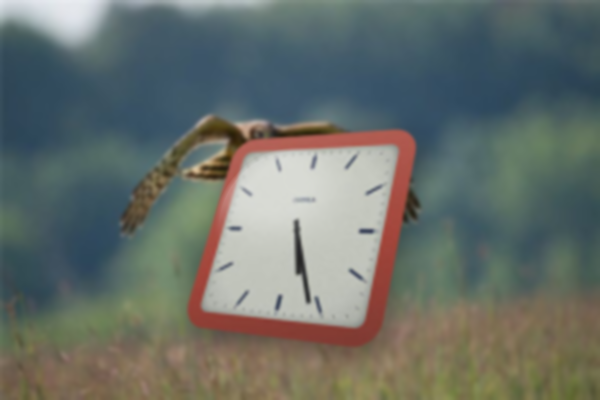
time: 5:26
